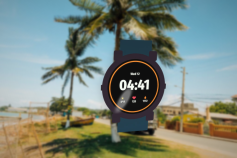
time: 4:41
